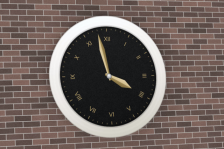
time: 3:58
